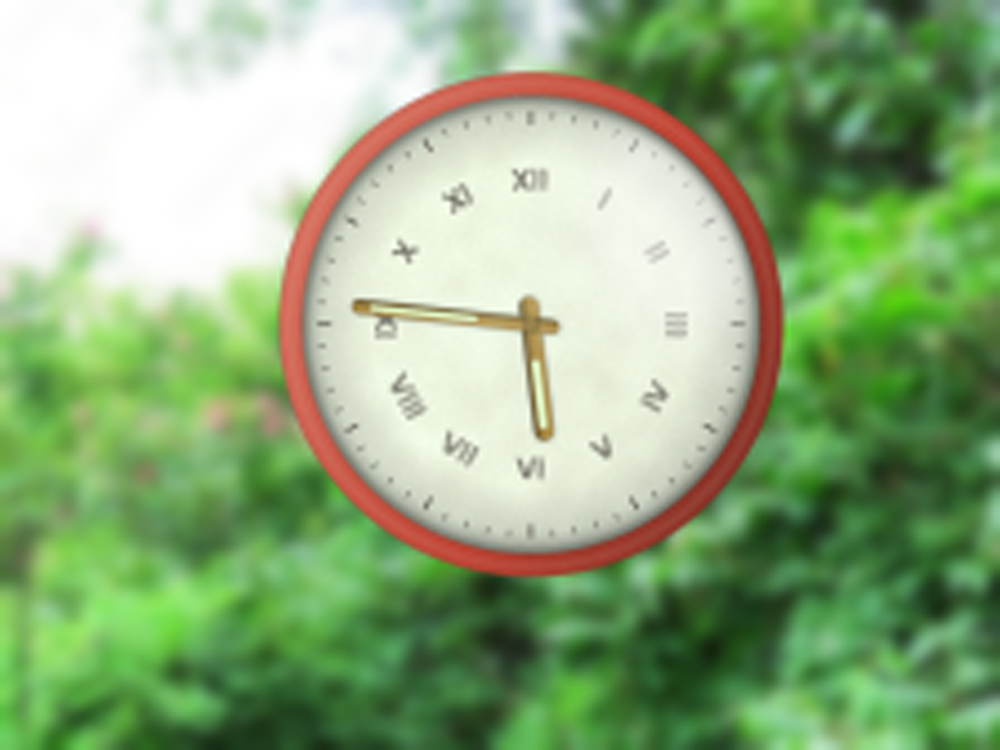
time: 5:46
